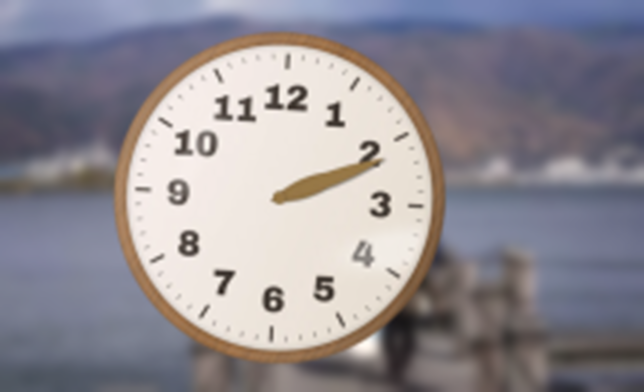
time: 2:11
